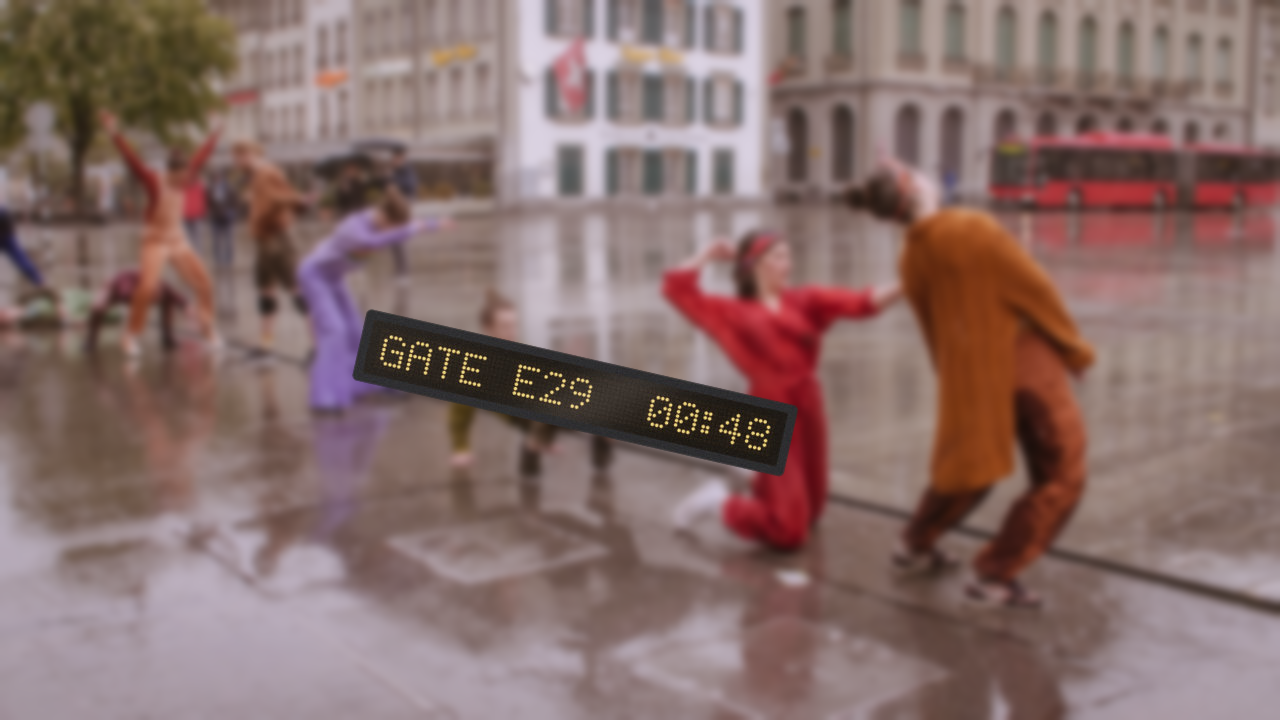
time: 0:48
